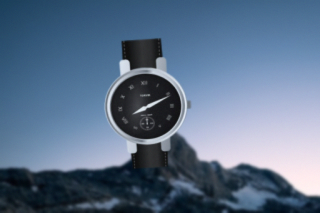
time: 8:11
